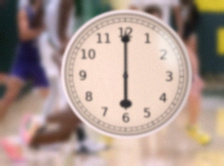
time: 6:00
